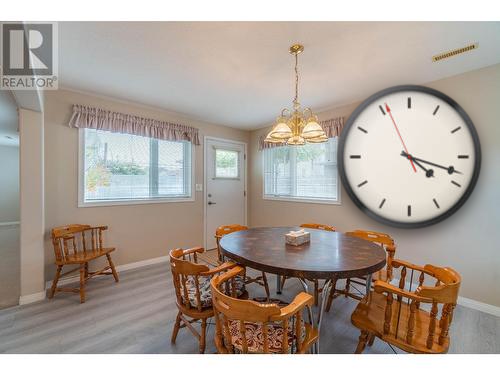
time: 4:17:56
